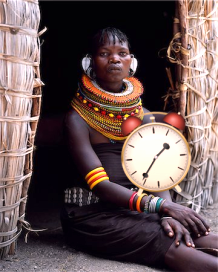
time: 1:36
